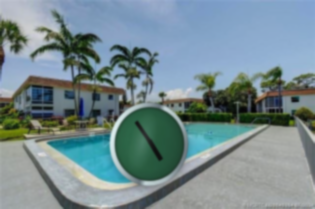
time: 4:54
